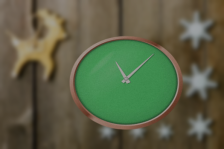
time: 11:07
